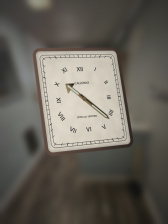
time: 10:22
